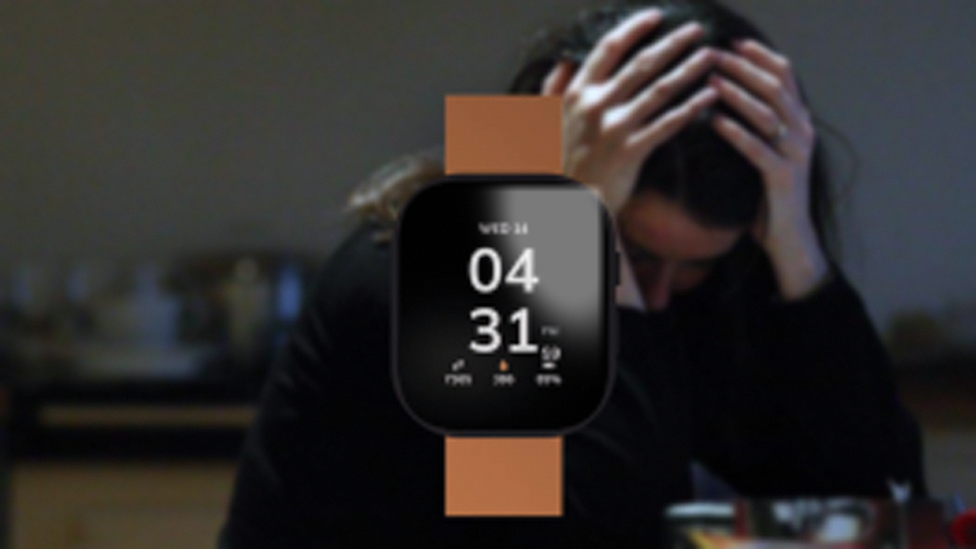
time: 4:31
